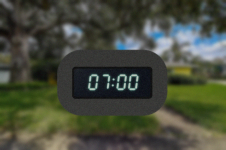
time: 7:00
